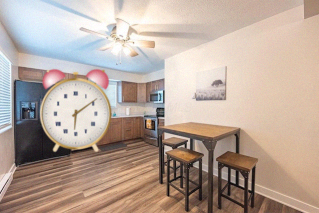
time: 6:09
